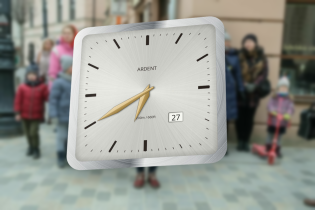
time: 6:40
